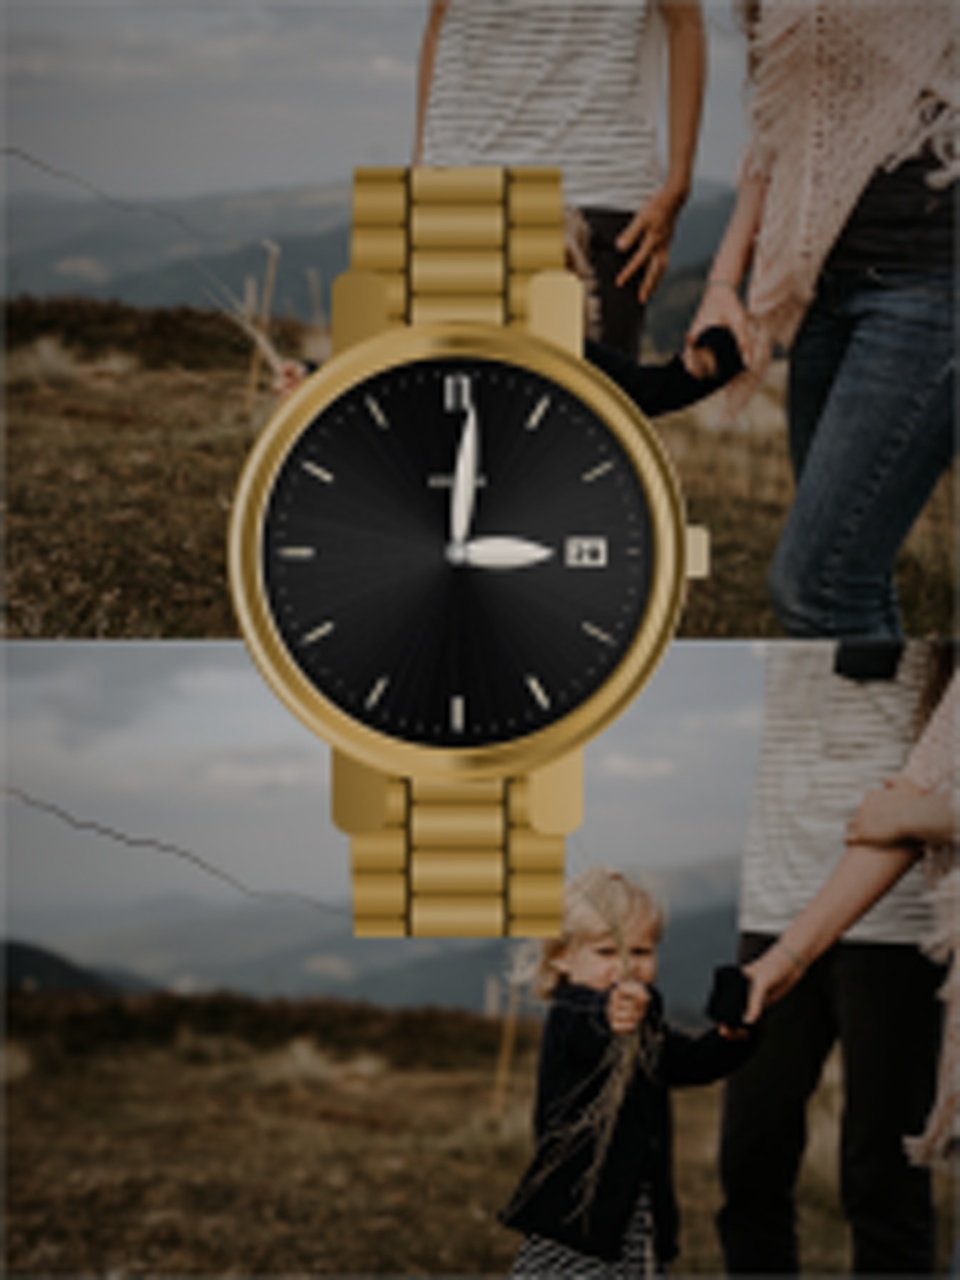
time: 3:01
